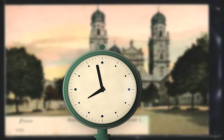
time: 7:58
